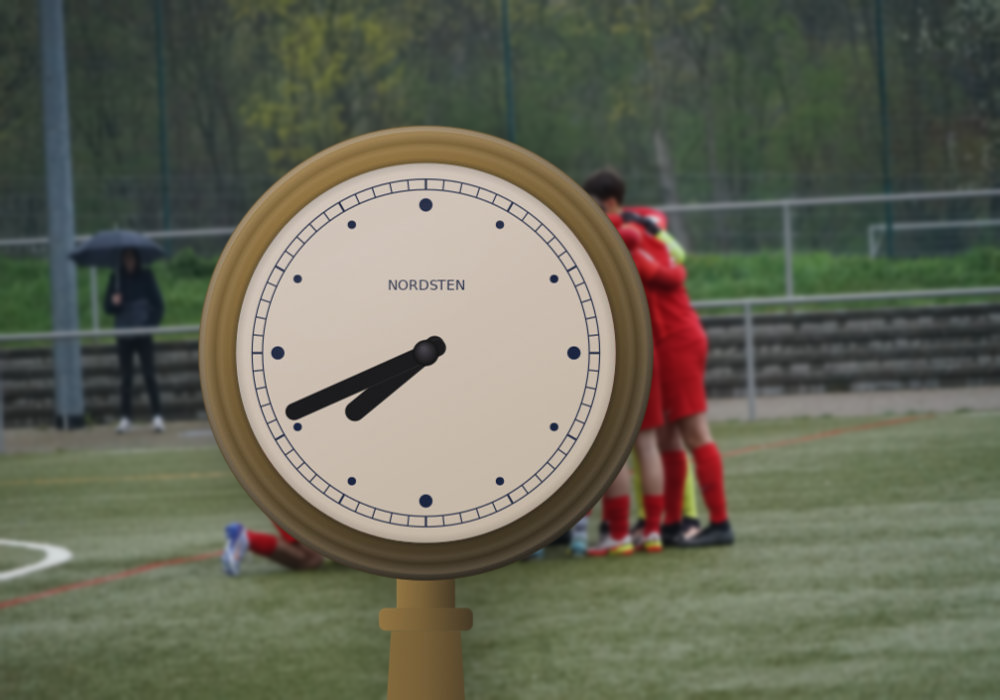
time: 7:41
